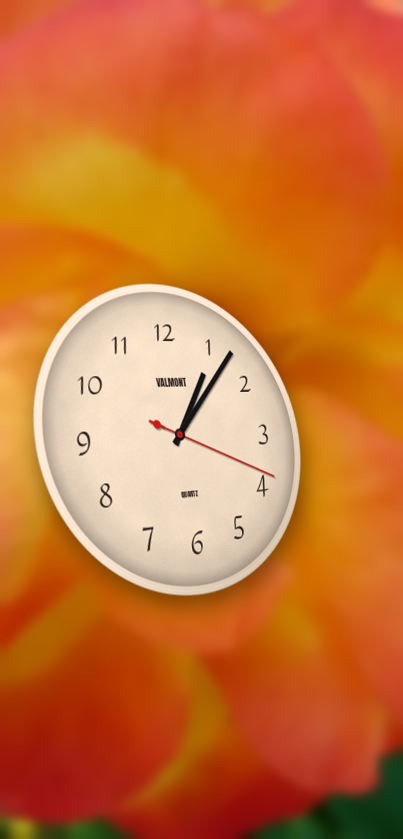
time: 1:07:19
